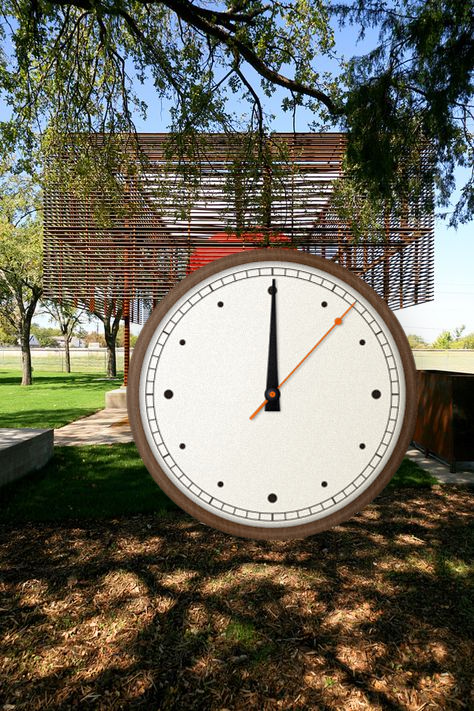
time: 12:00:07
